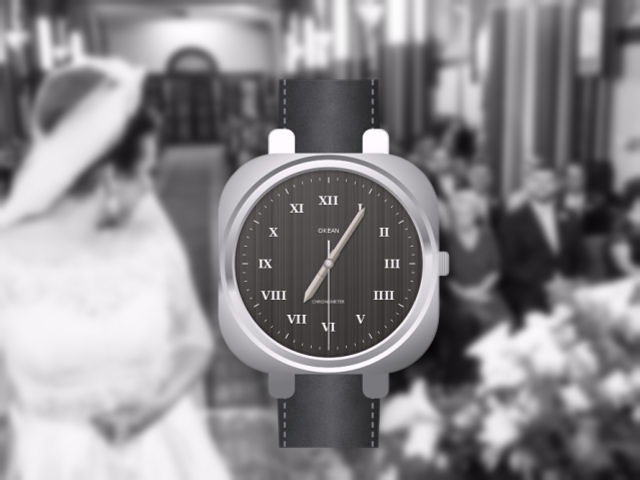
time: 7:05:30
